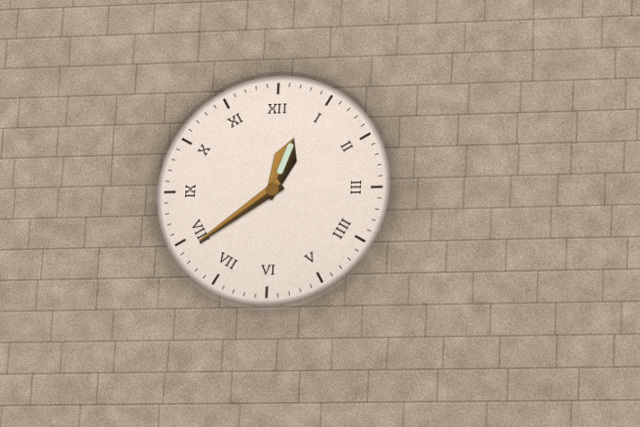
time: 12:39
